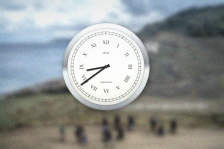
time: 8:39
